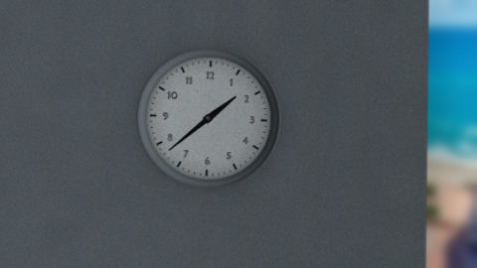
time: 1:38
